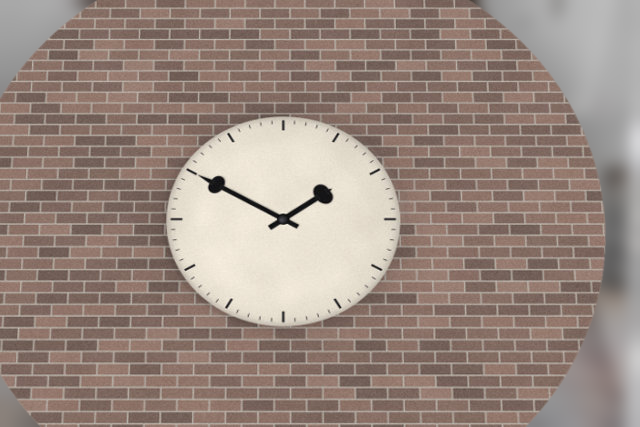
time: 1:50
